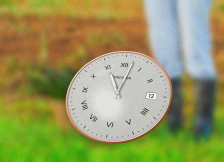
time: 11:02
